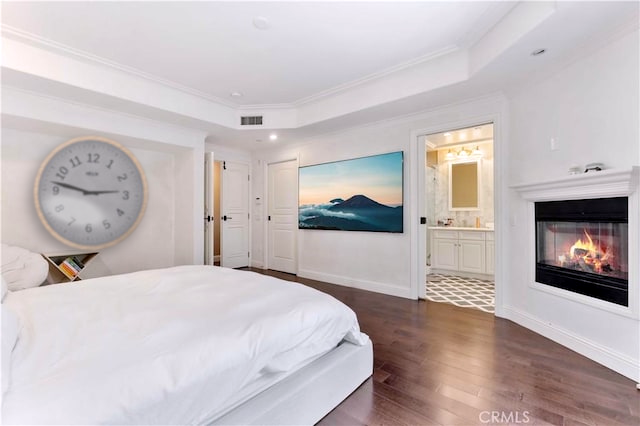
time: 2:47
